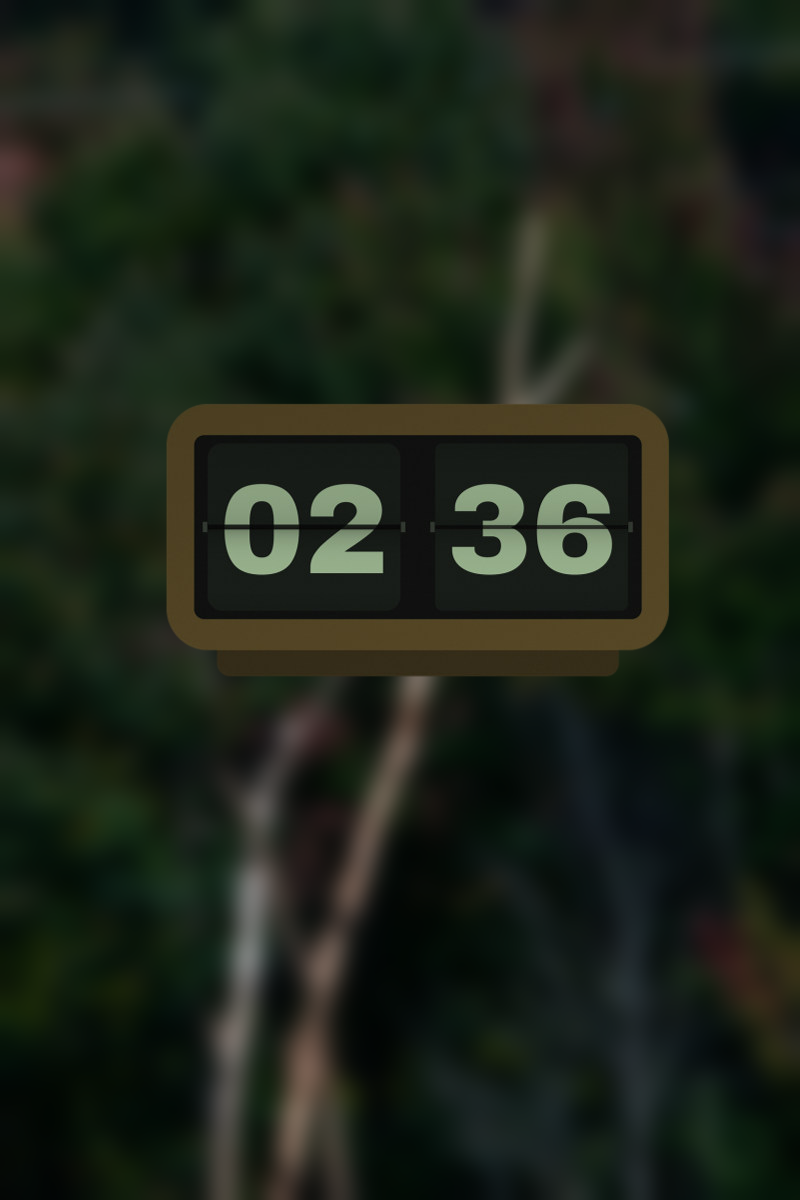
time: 2:36
